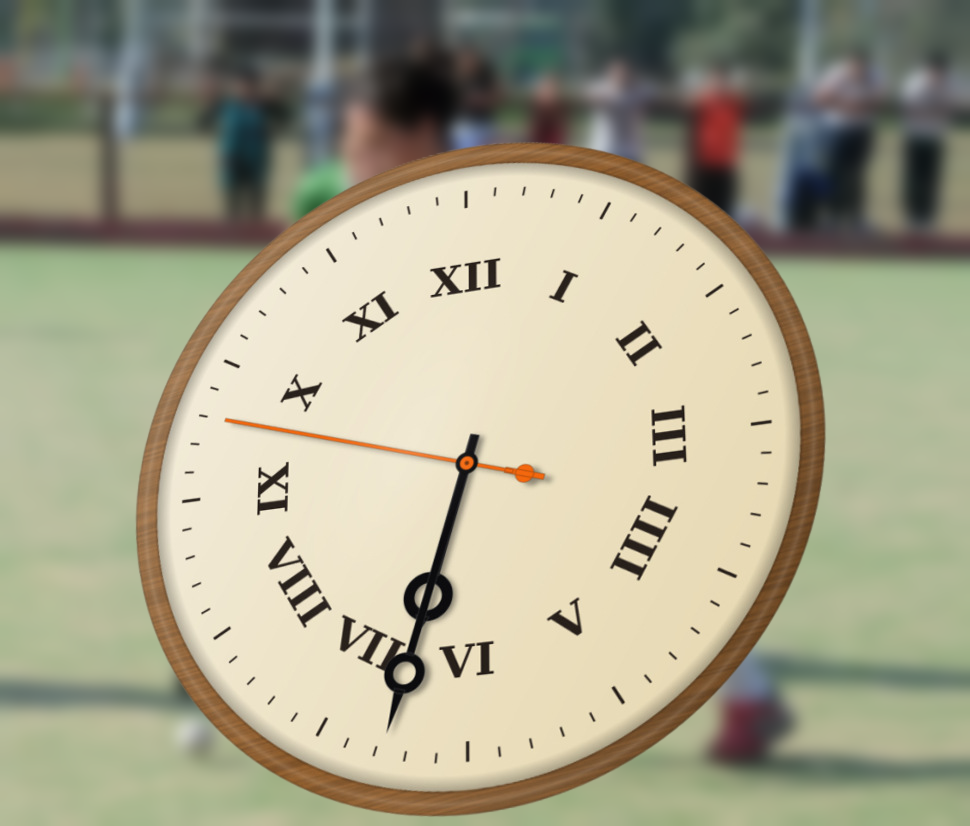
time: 6:32:48
